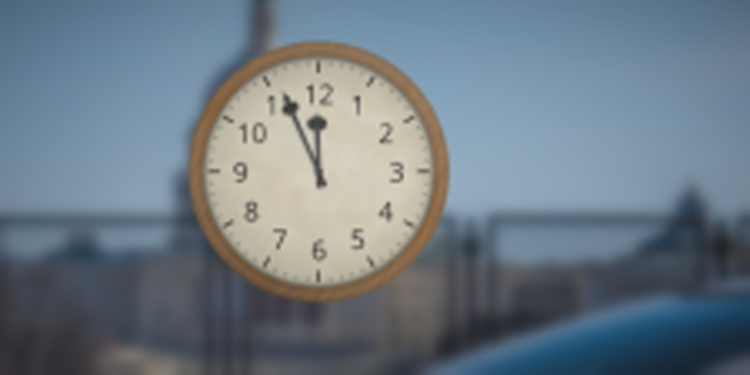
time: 11:56
